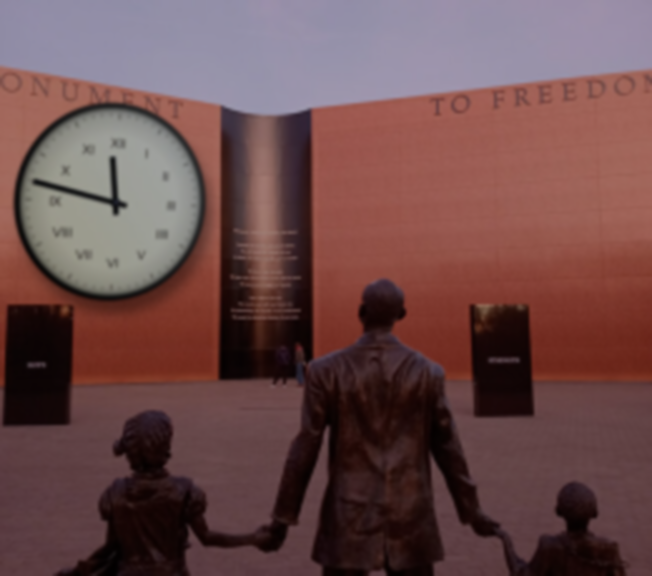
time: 11:47
